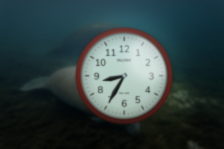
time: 8:35
